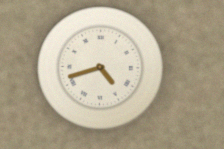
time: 4:42
